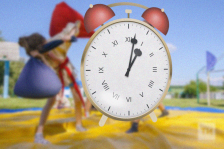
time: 1:02
